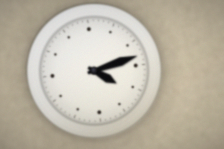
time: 4:13
